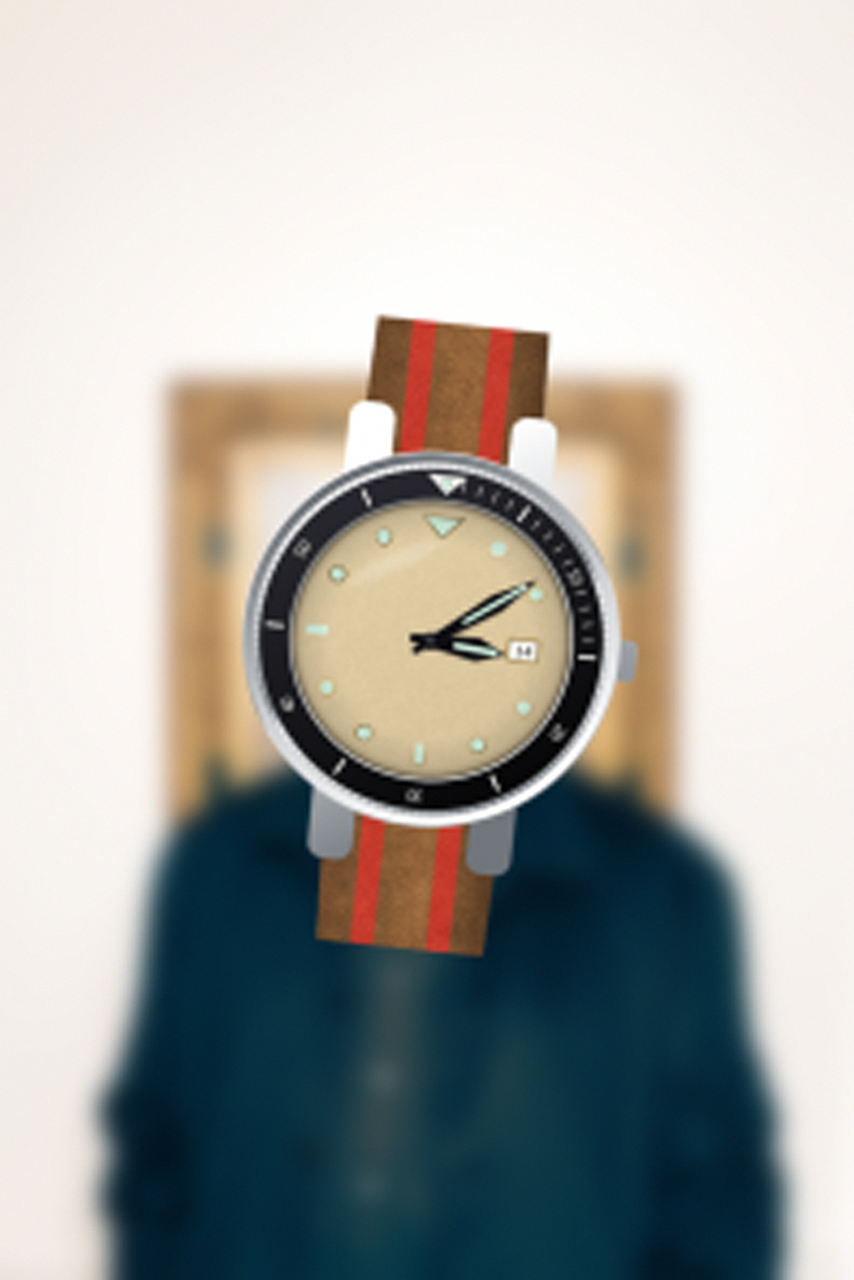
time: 3:09
